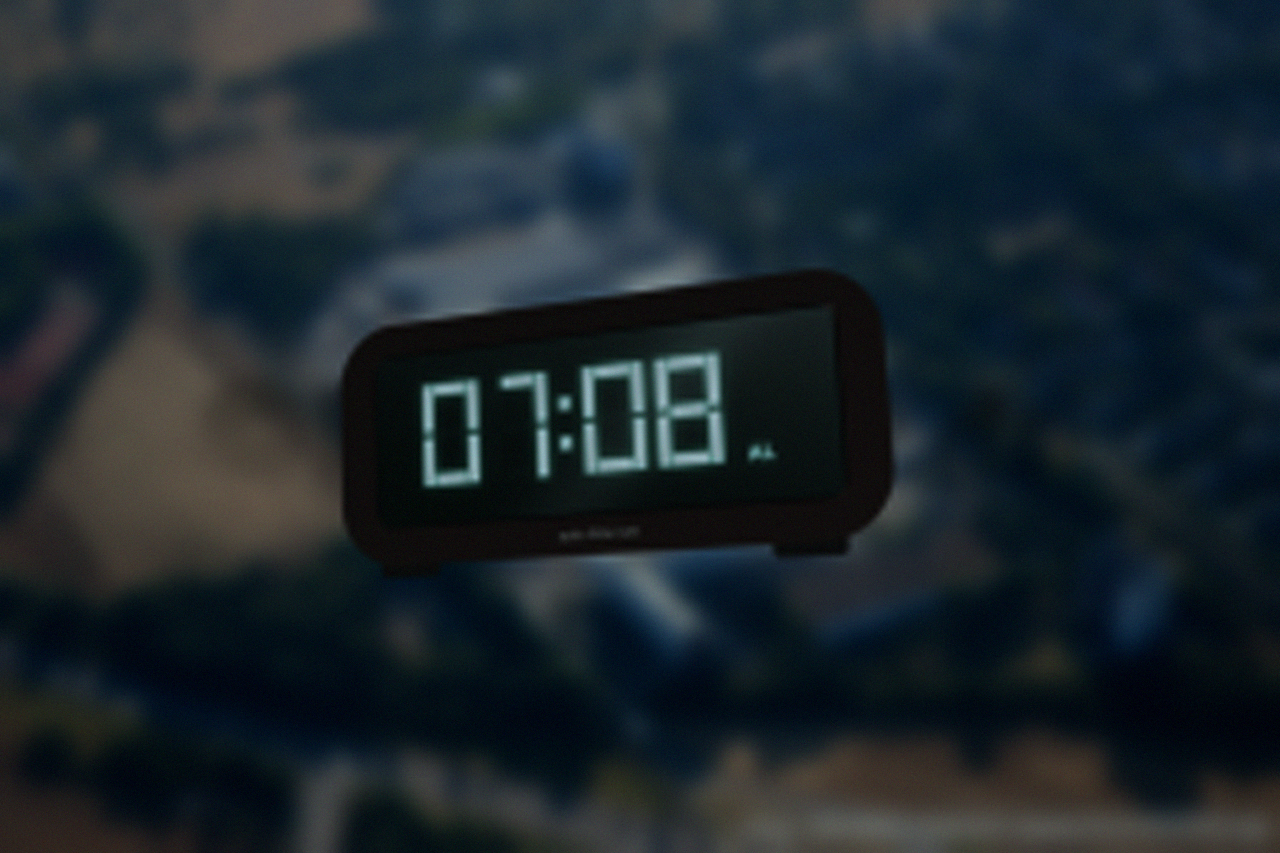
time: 7:08
